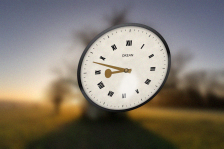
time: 8:48
